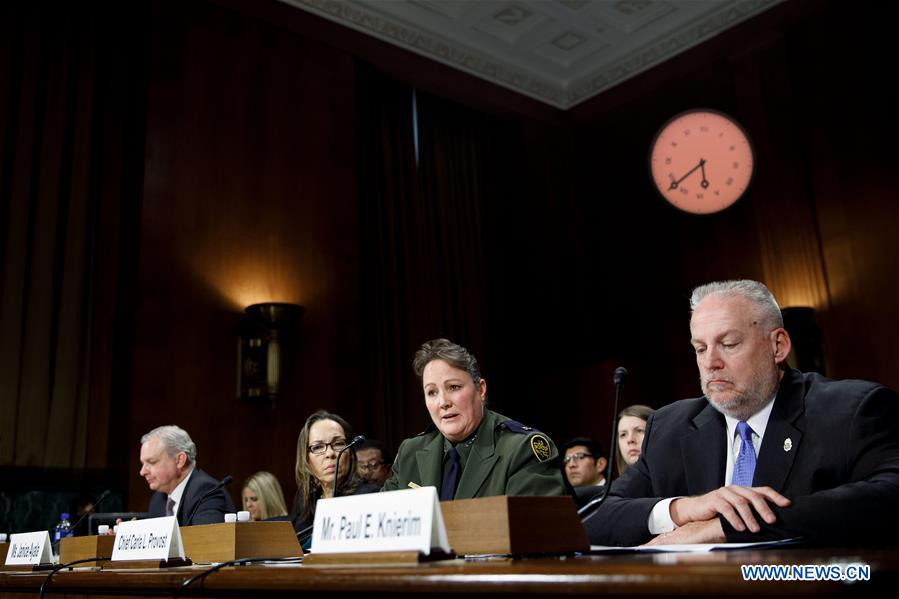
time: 5:38
